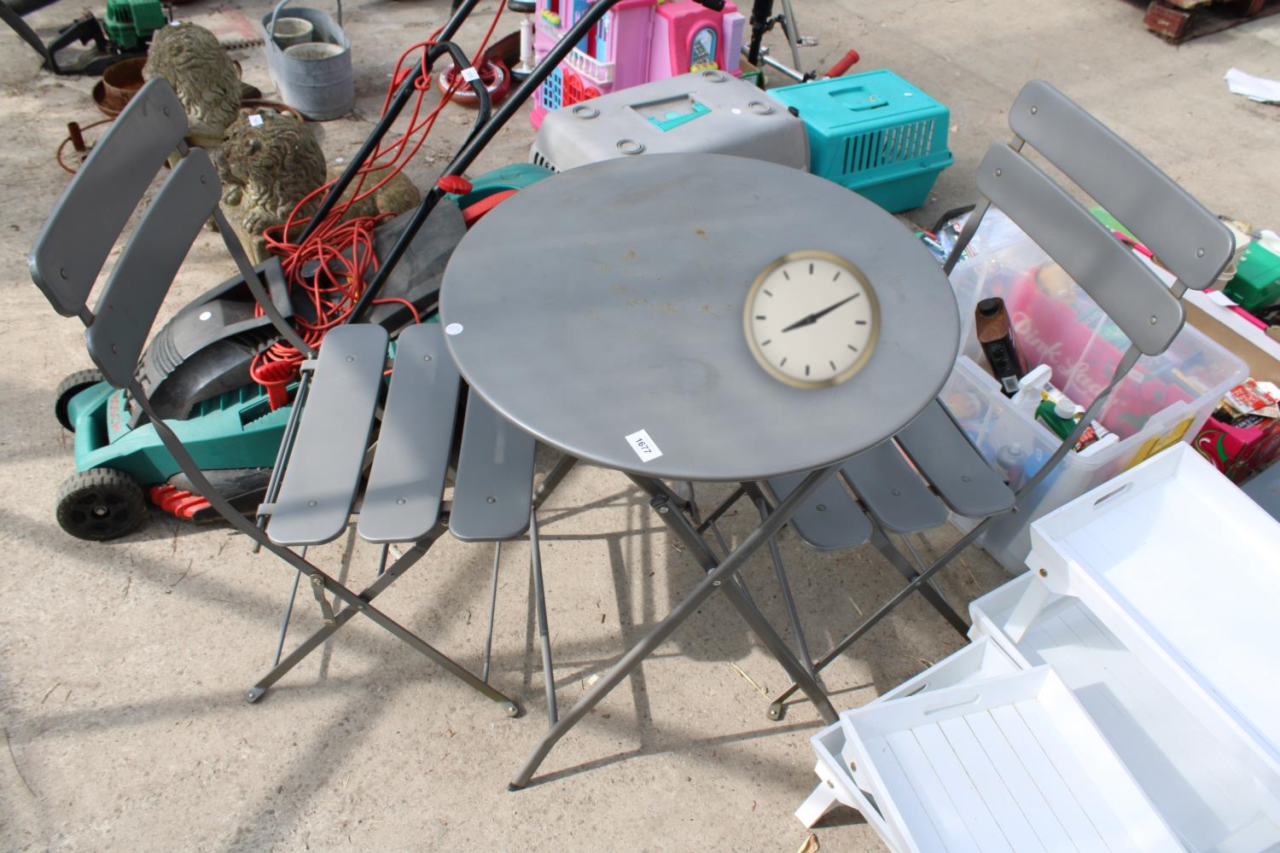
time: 8:10
